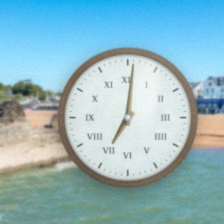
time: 7:01
